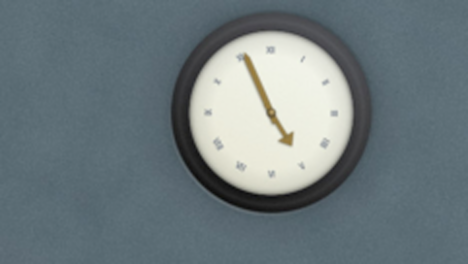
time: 4:56
